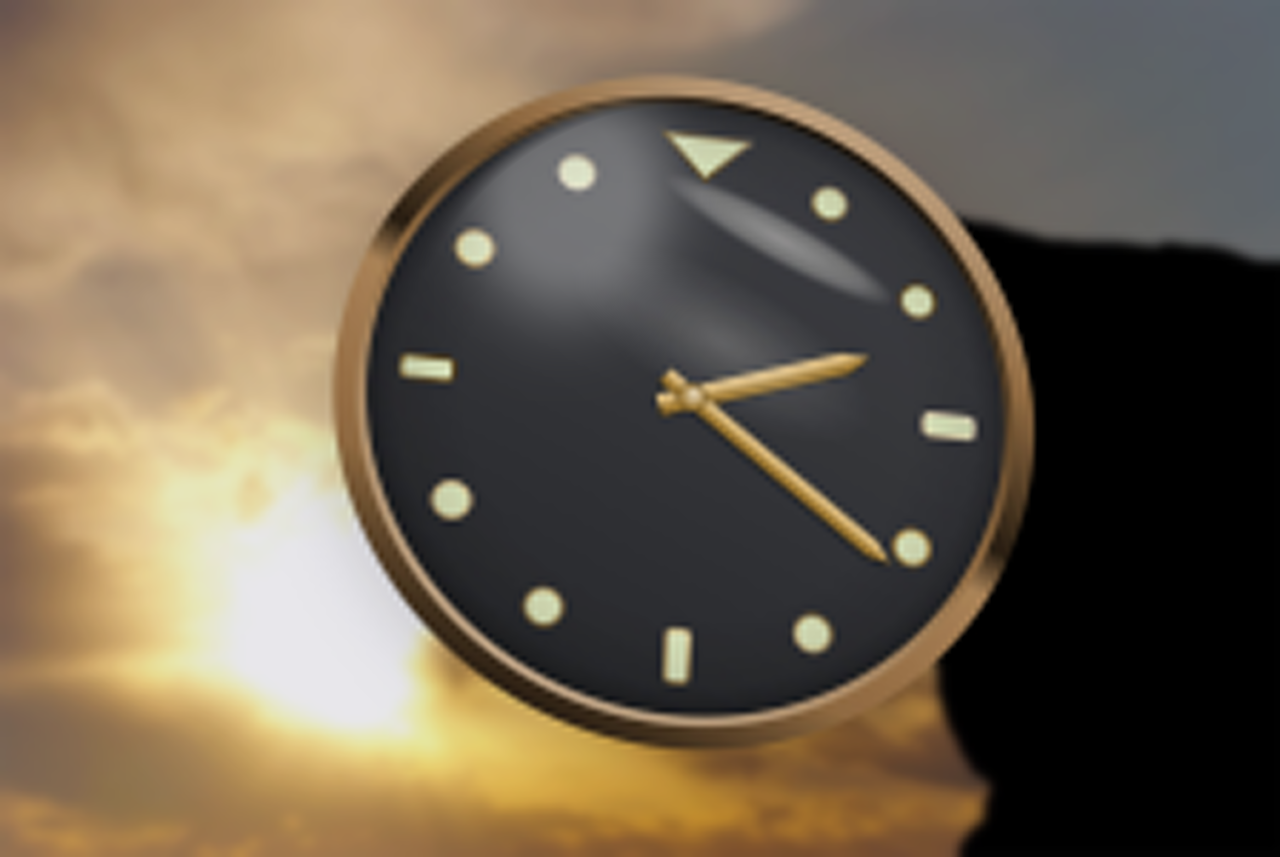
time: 2:21
